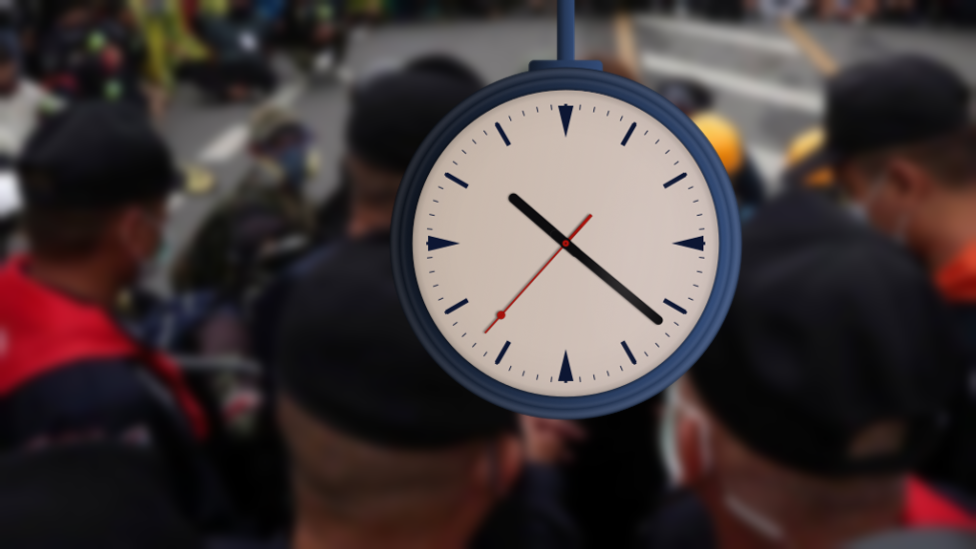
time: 10:21:37
